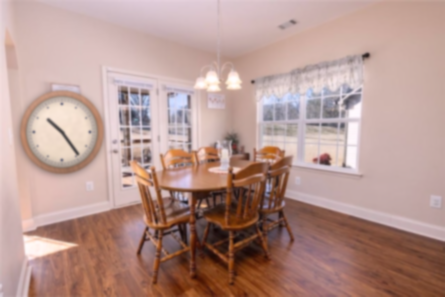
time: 10:24
